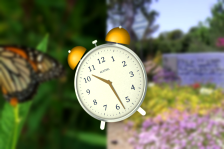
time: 10:28
